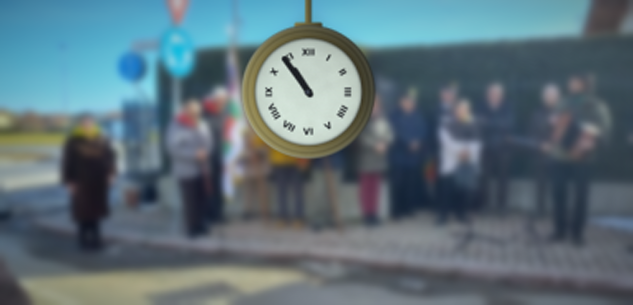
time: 10:54
